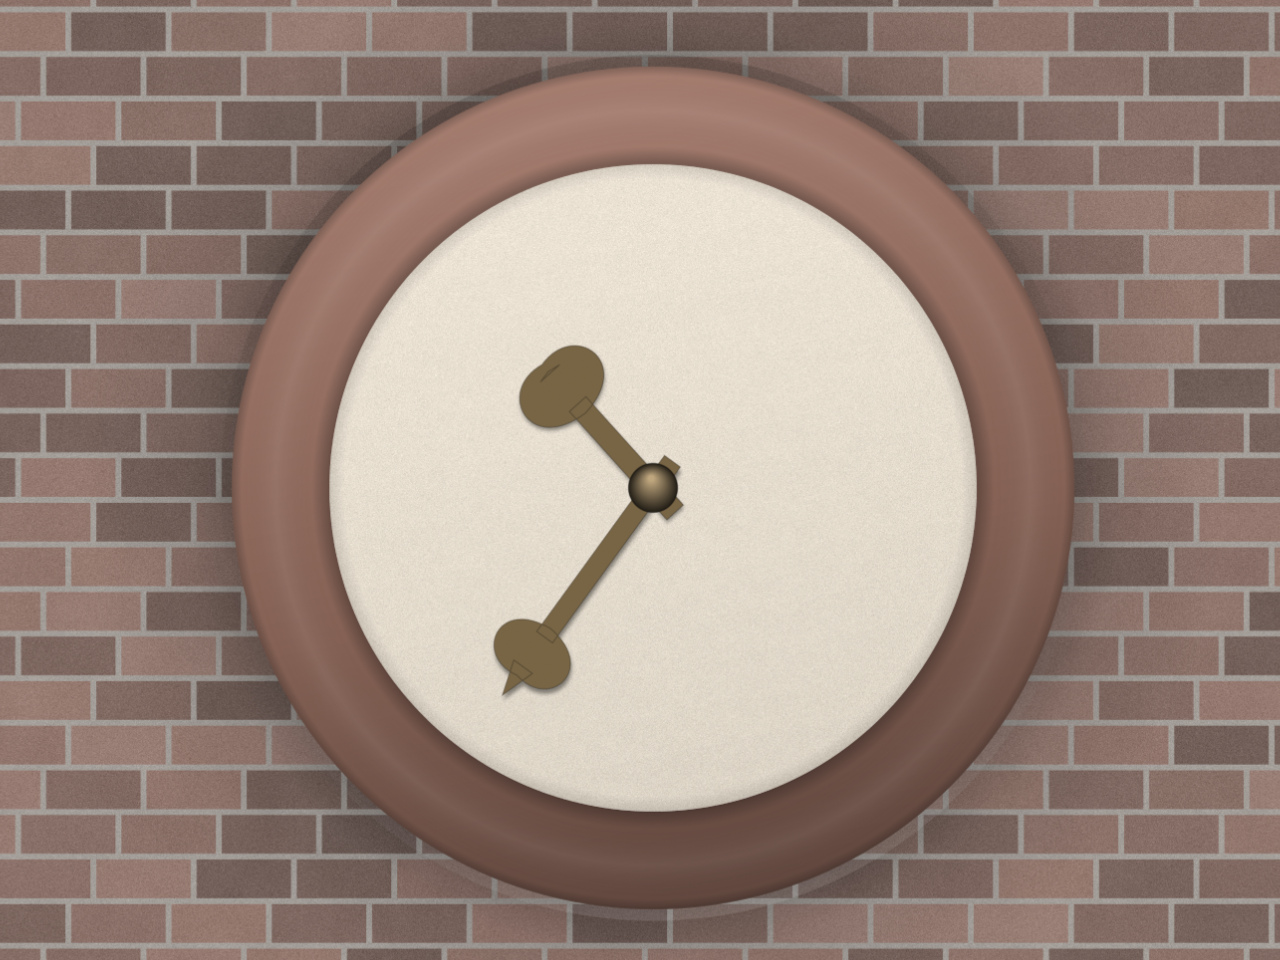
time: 10:36
